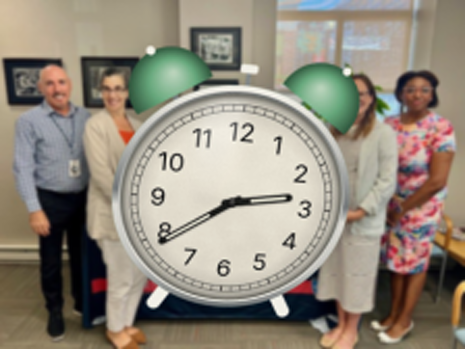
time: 2:39
